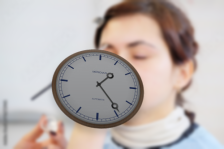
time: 1:24
